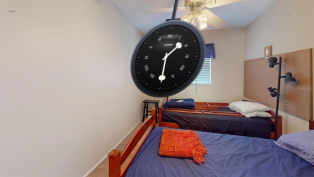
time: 1:30
